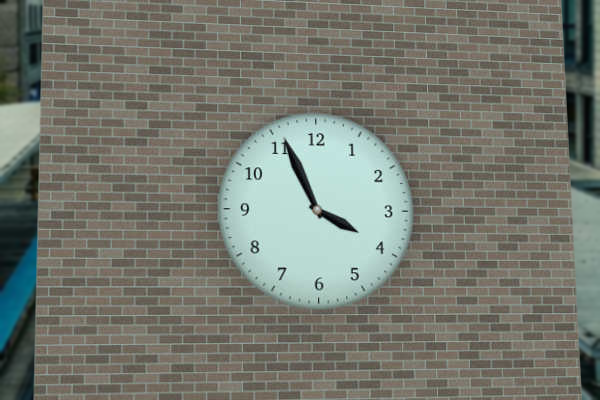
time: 3:56
